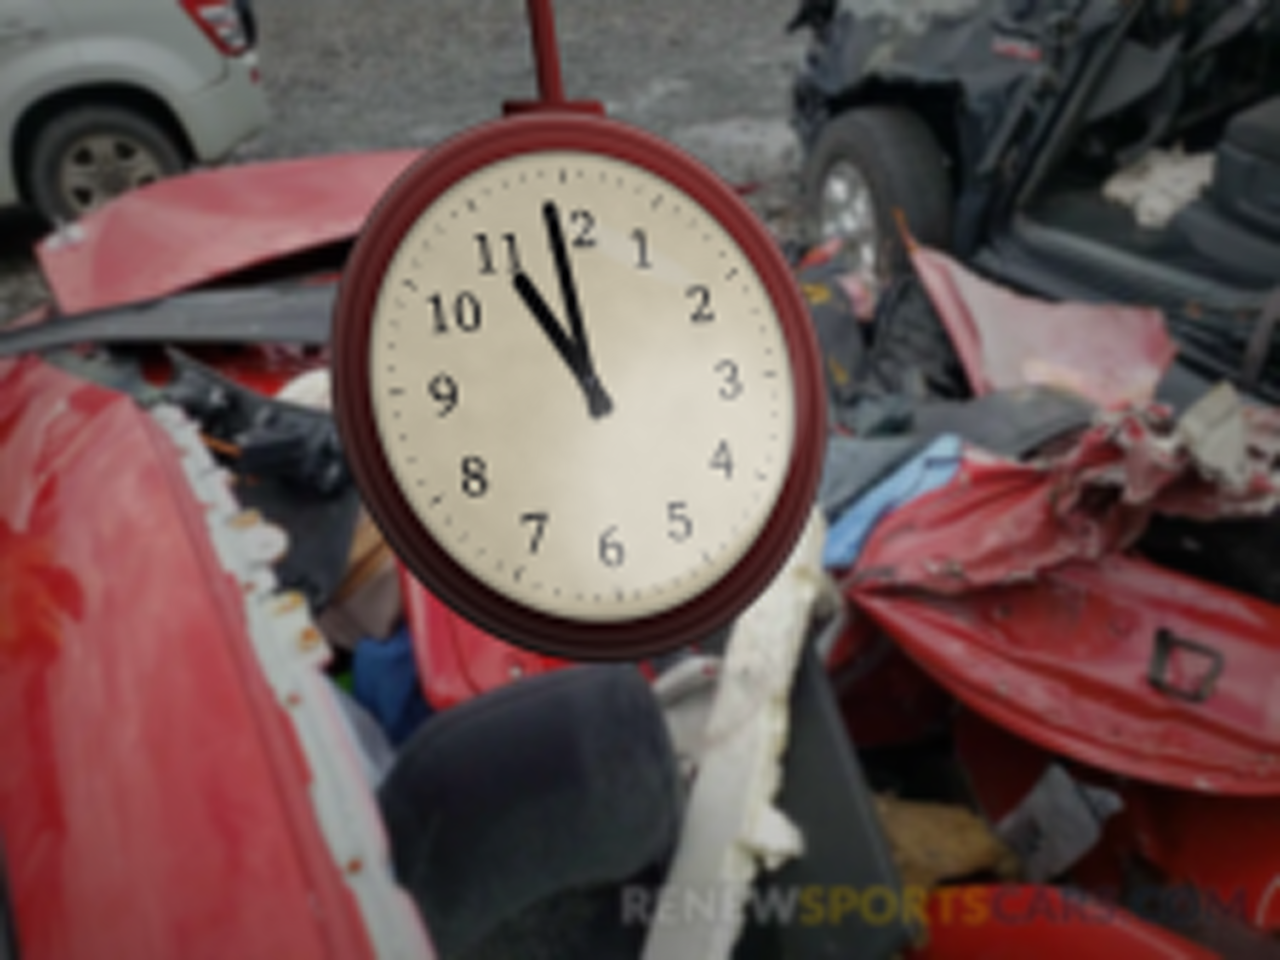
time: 10:59
